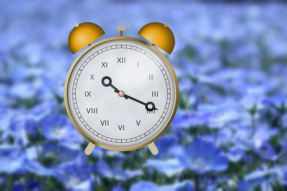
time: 10:19
